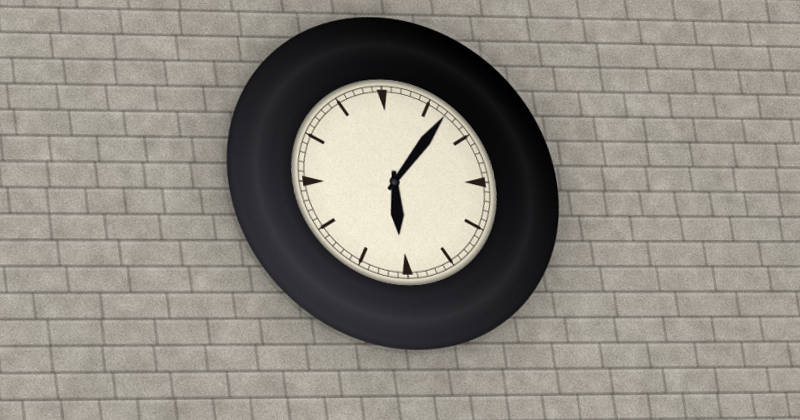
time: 6:07
